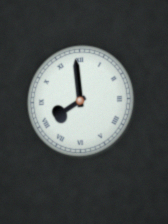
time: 7:59
